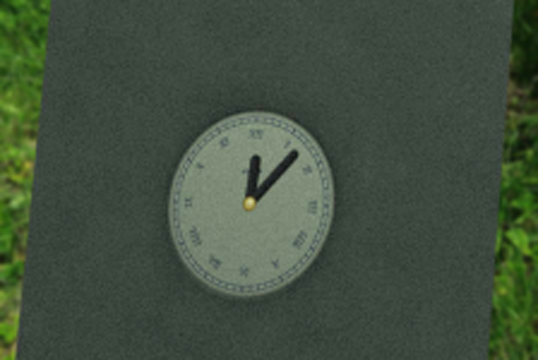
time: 12:07
